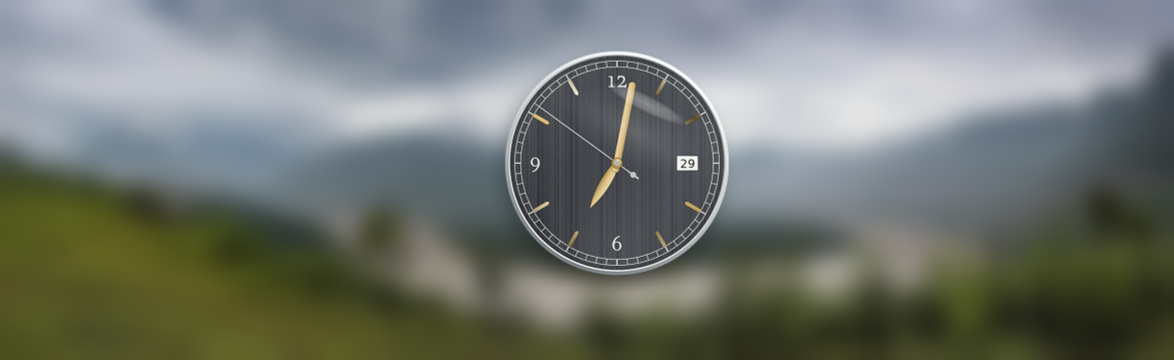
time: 7:01:51
